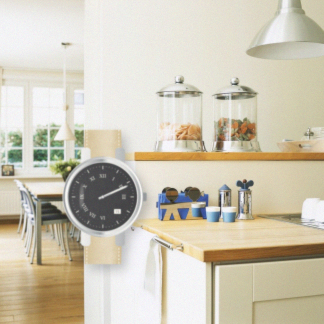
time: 2:11
